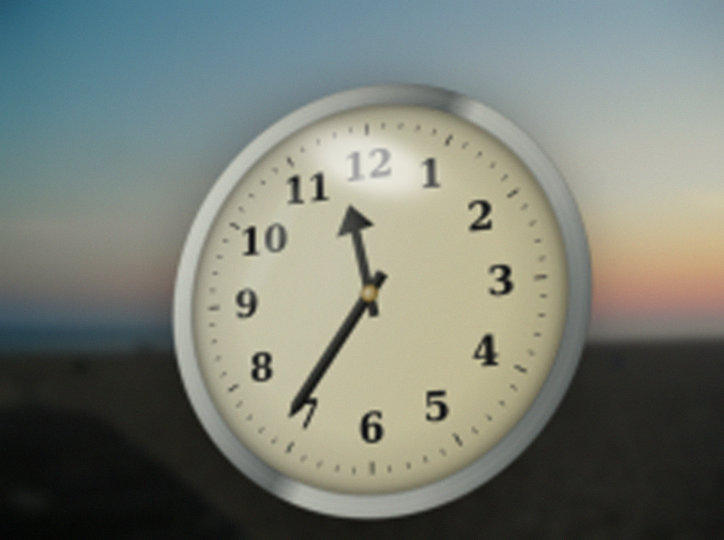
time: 11:36
